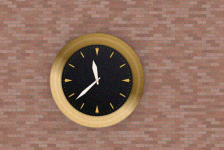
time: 11:38
